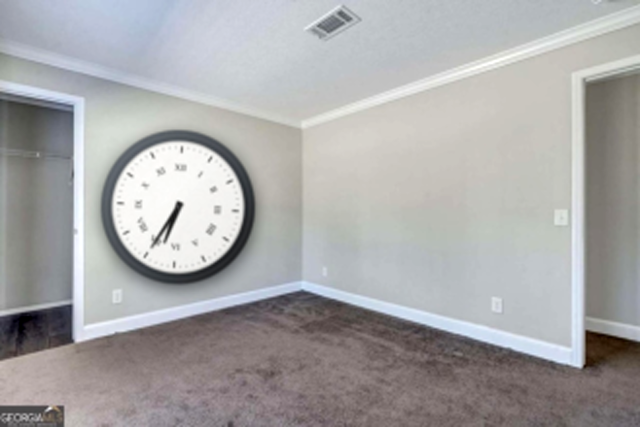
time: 6:35
